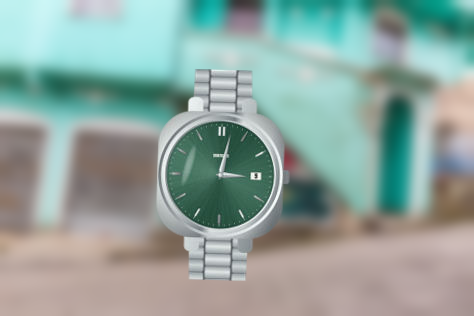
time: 3:02
